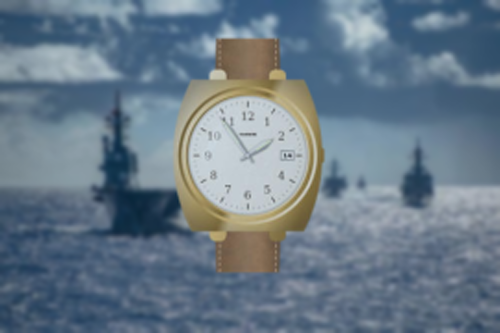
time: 1:54
